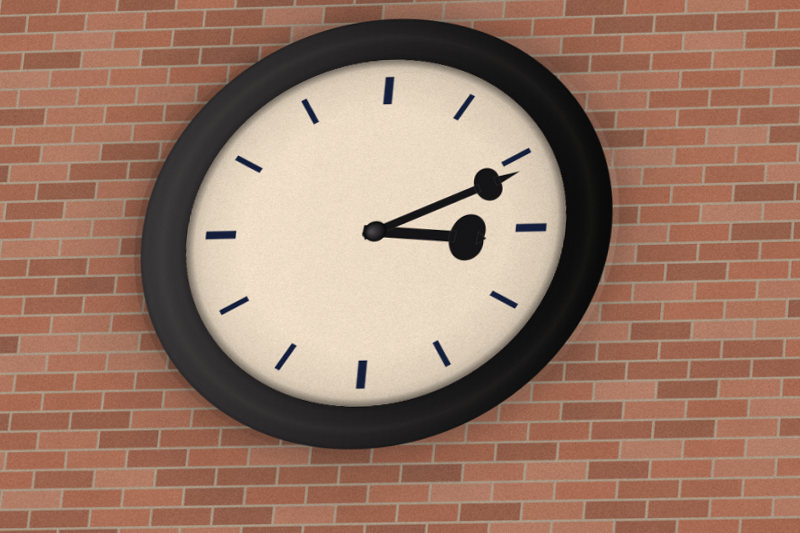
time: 3:11
